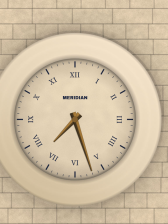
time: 7:27
